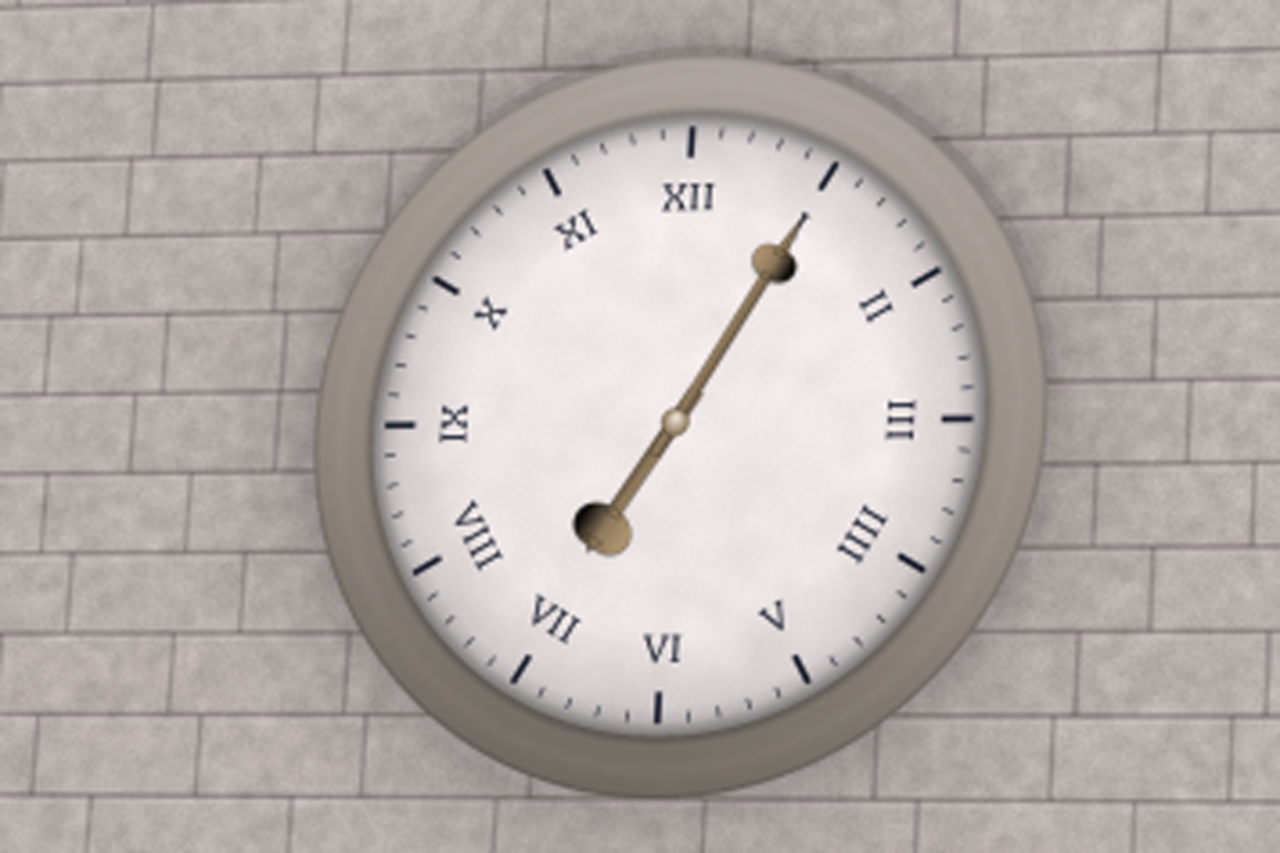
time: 7:05
